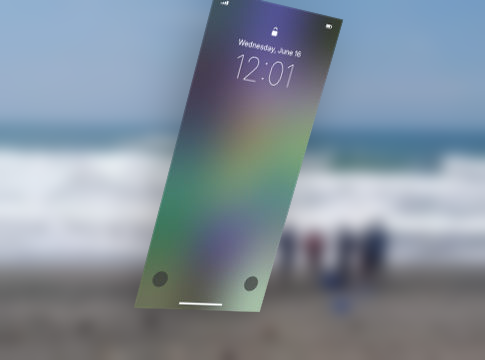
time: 12:01
